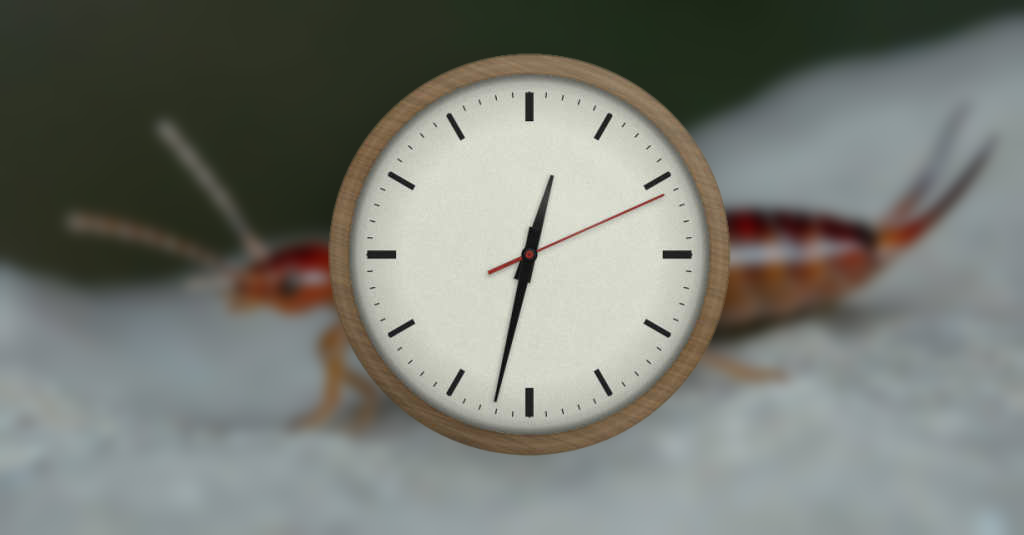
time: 12:32:11
